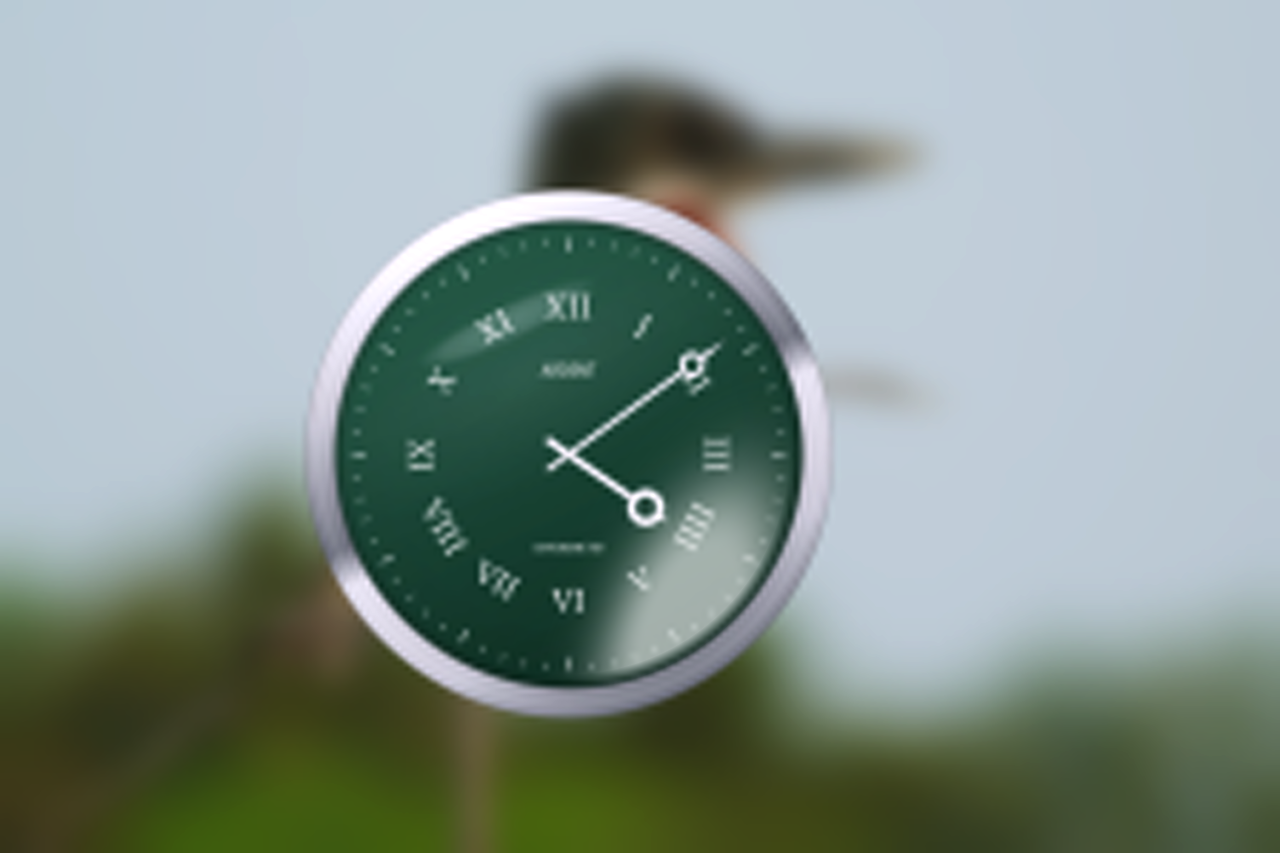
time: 4:09
